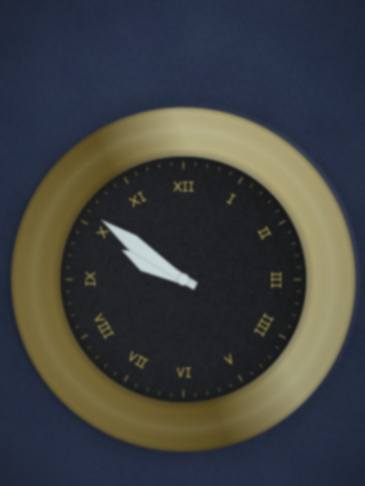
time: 9:51
